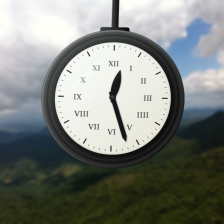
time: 12:27
